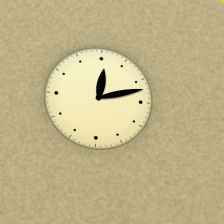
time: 12:12
